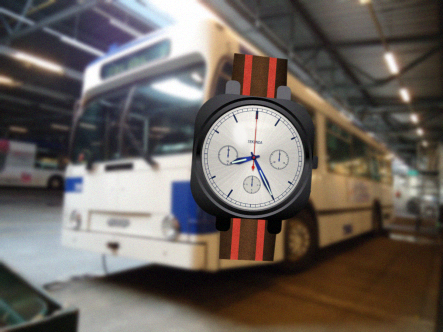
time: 8:25
